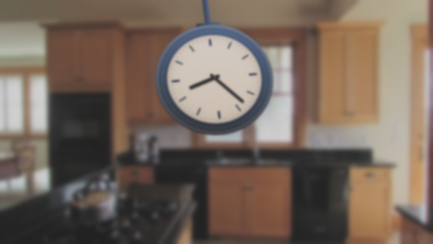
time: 8:23
